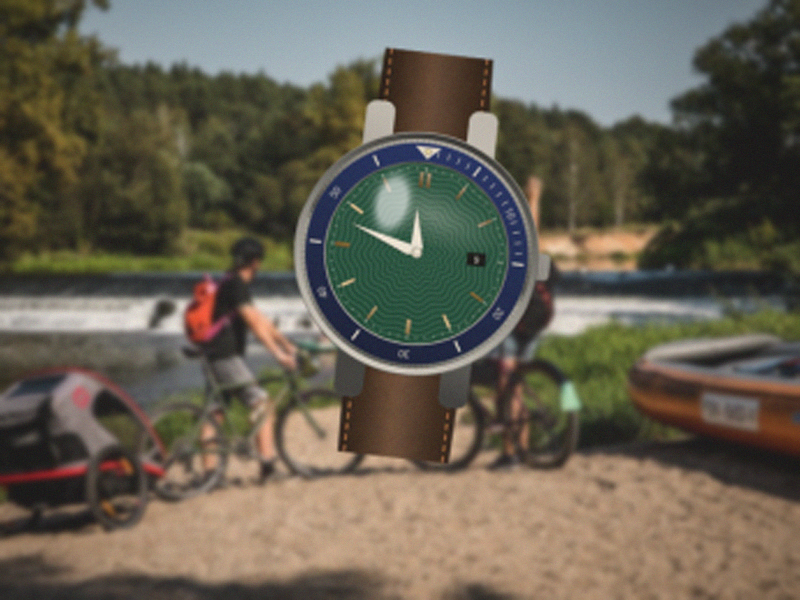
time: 11:48
